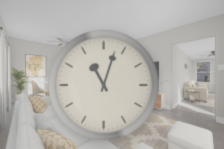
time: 11:03
